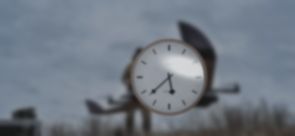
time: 5:38
